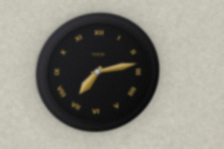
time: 7:13
